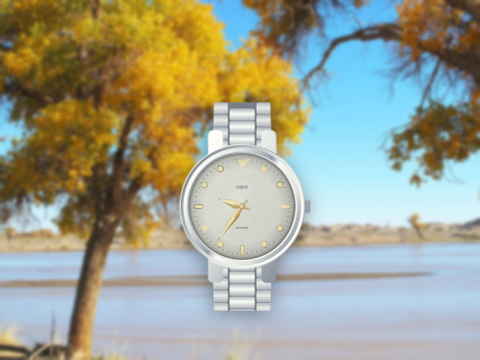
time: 9:36
